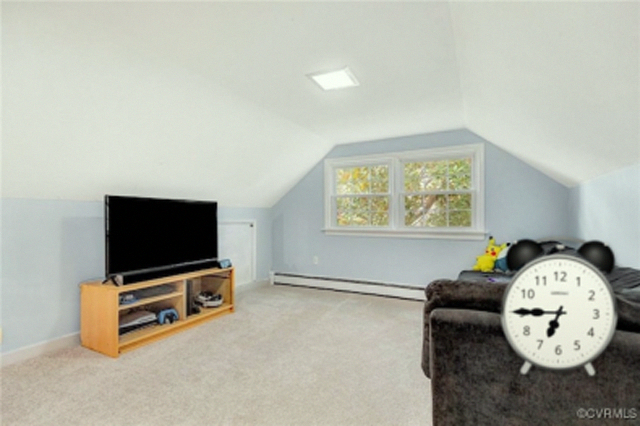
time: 6:45
